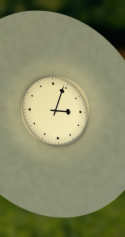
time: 3:04
